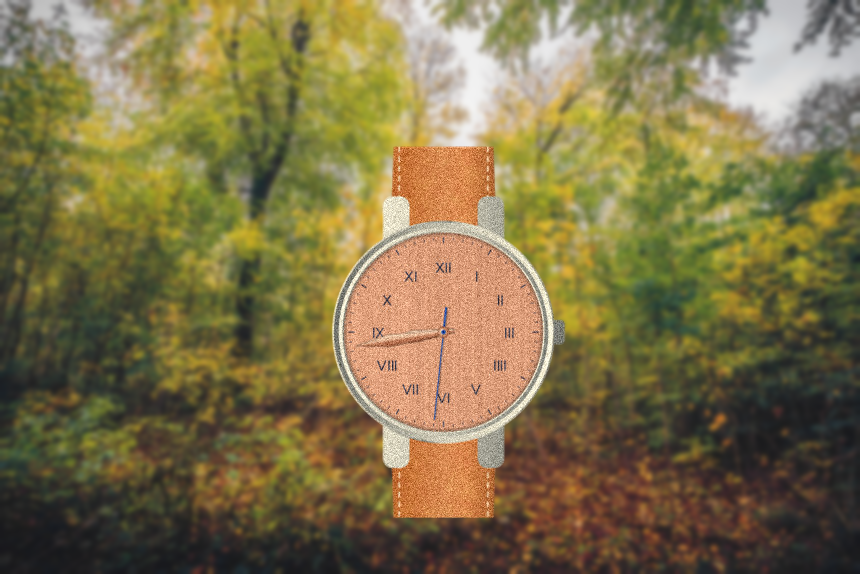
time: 8:43:31
